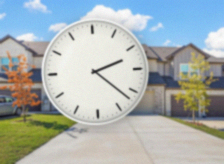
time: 2:22
